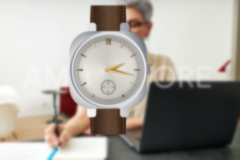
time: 2:17
